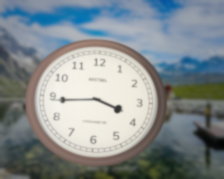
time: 3:44
